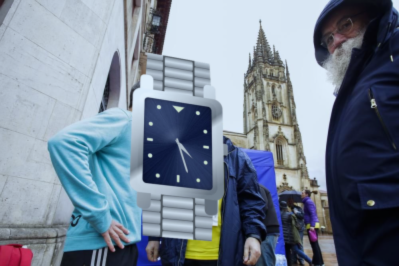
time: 4:27
